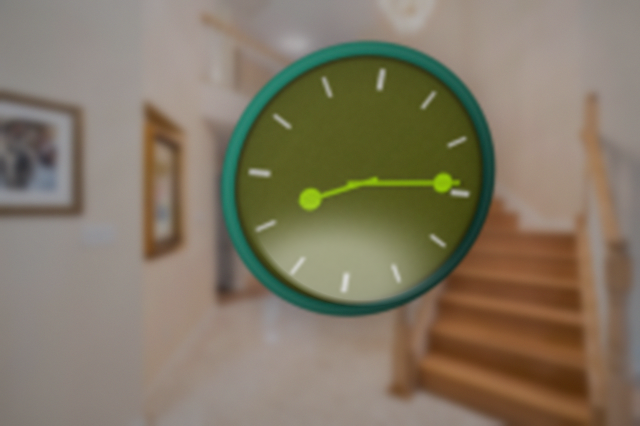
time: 8:14
